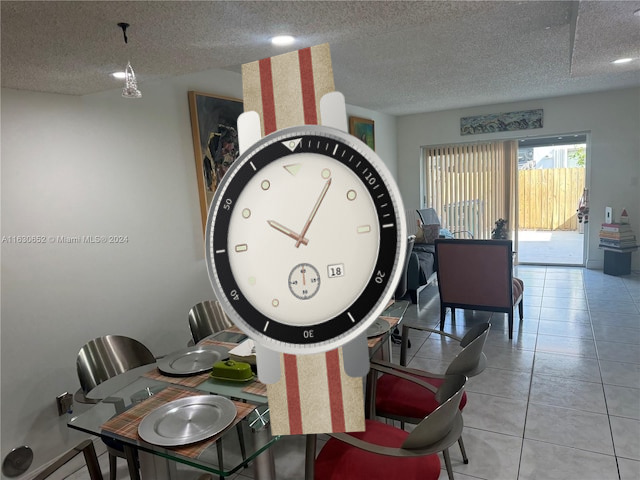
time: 10:06
